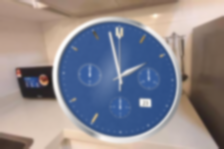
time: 1:58
